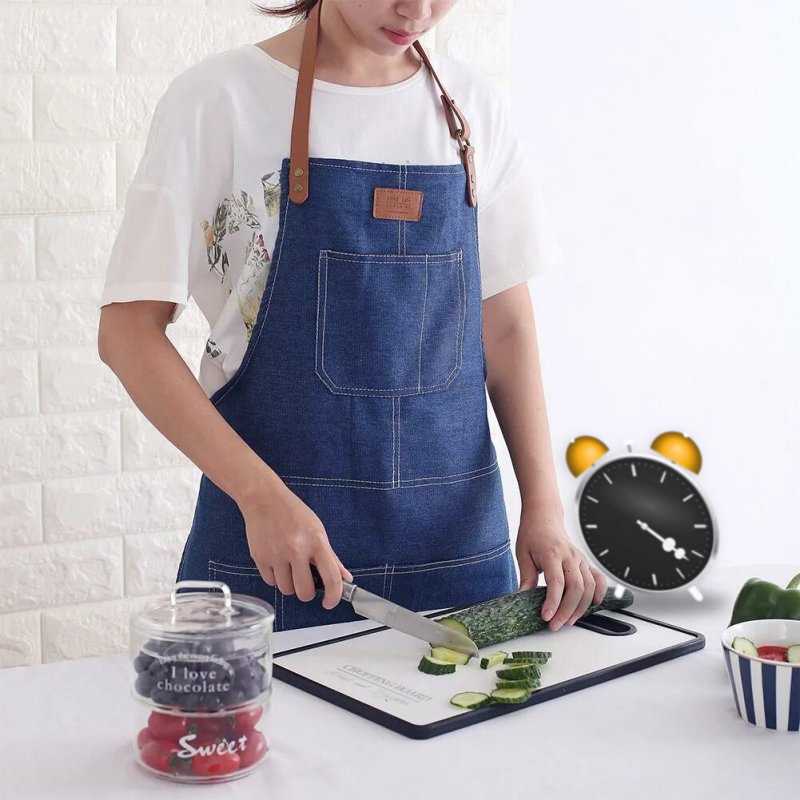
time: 4:22
